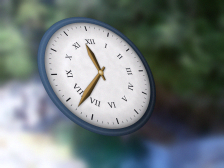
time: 11:38
